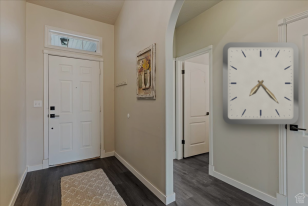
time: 7:23
